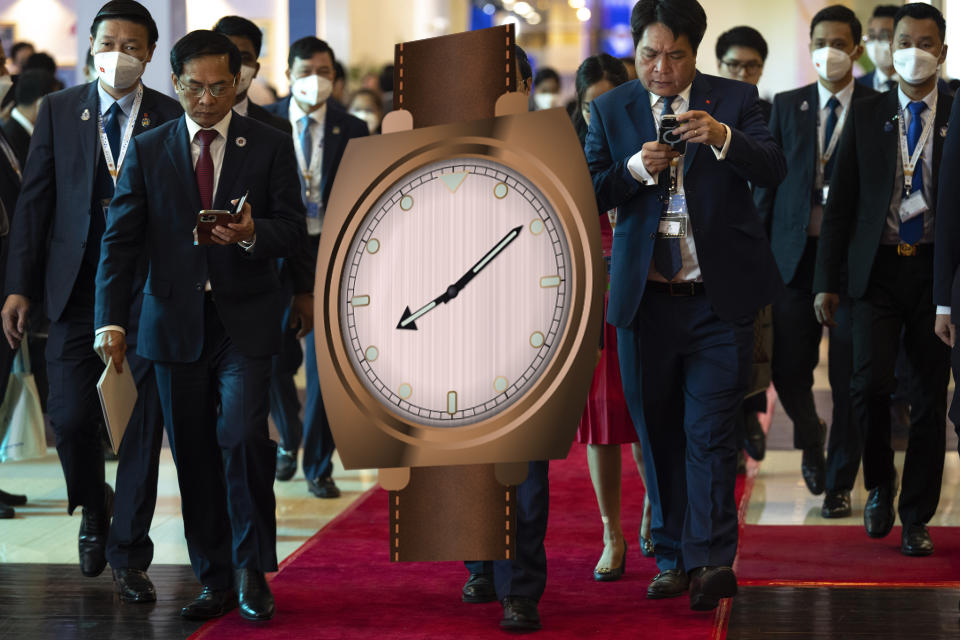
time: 8:09
